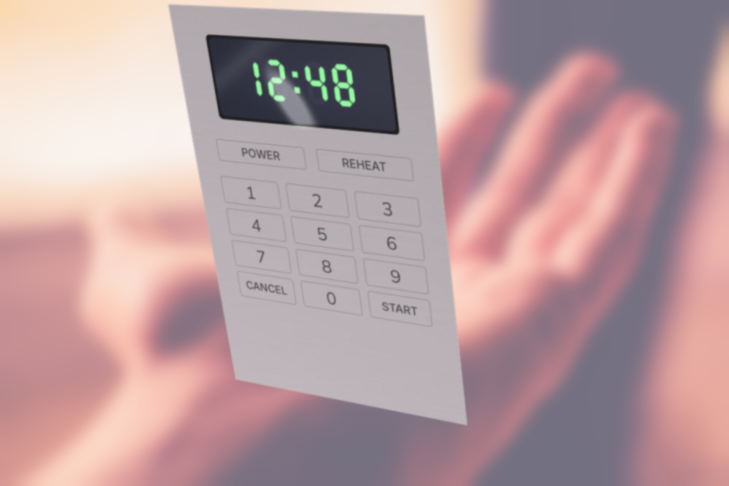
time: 12:48
